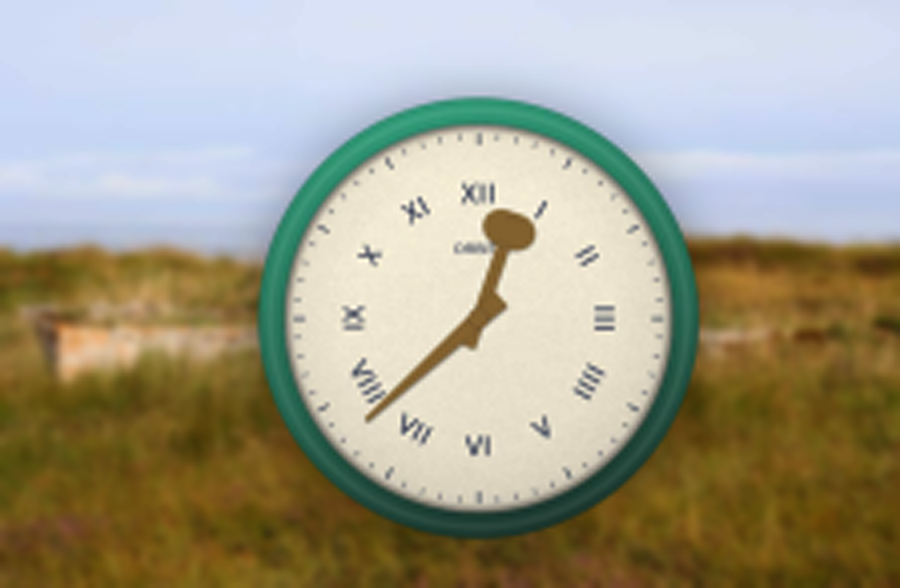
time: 12:38
